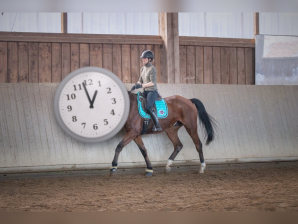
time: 12:58
